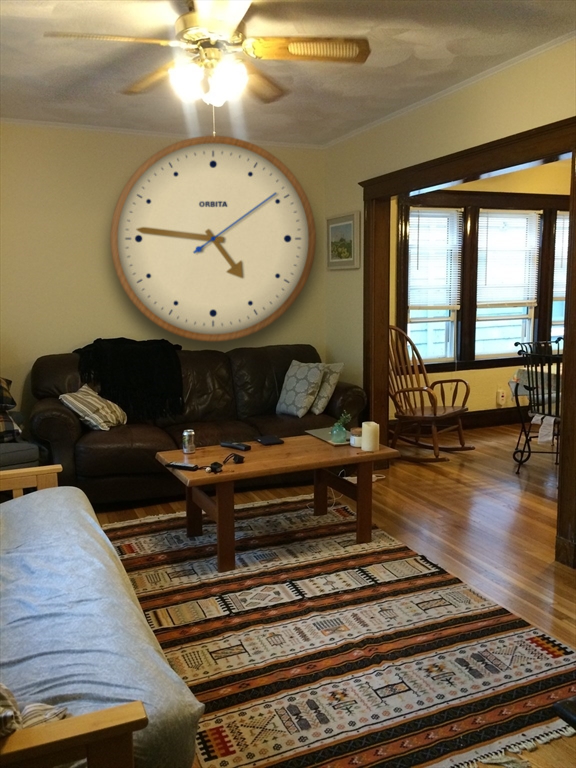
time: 4:46:09
